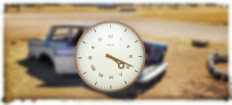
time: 4:19
